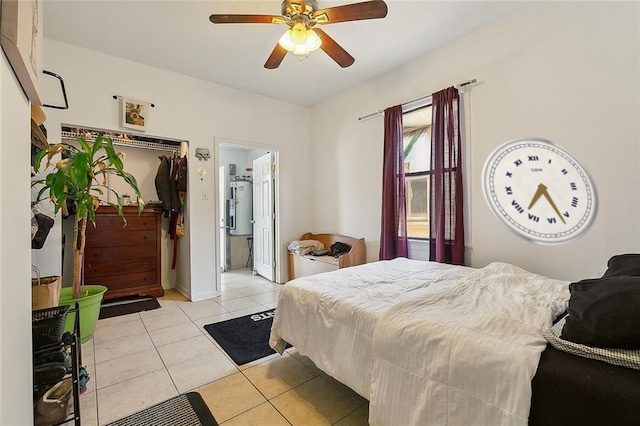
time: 7:27
